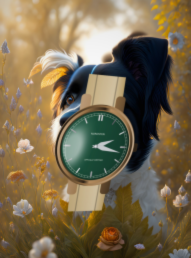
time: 2:17
